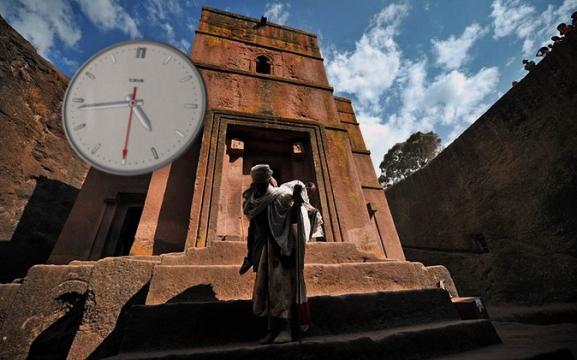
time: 4:43:30
